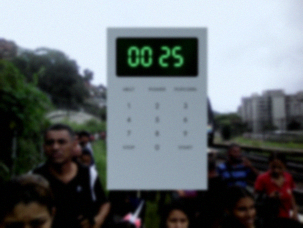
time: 0:25
